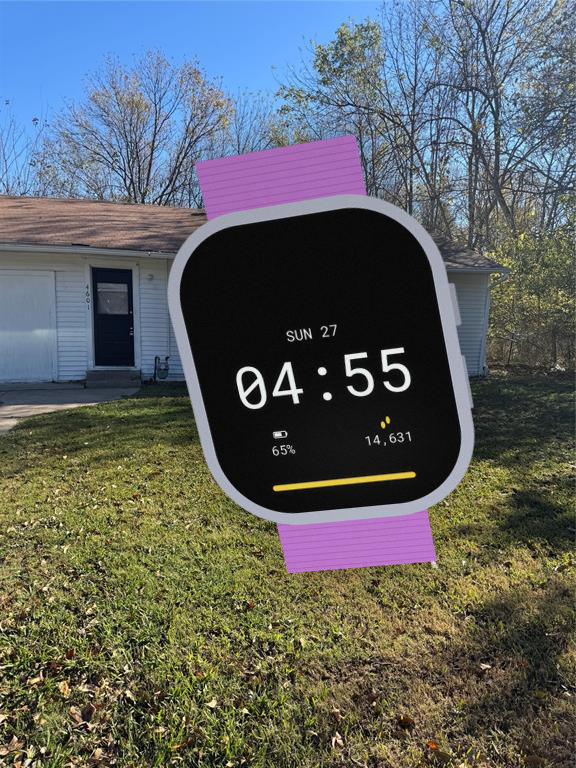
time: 4:55
